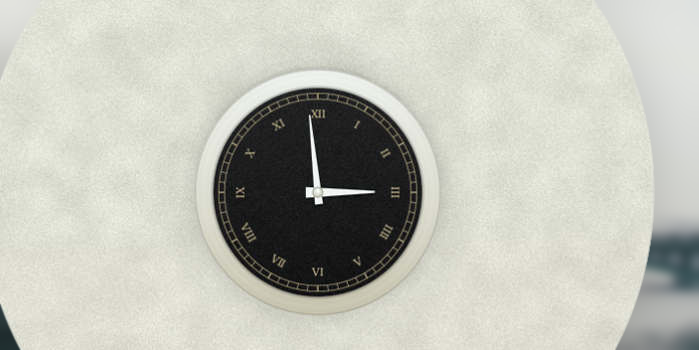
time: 2:59
